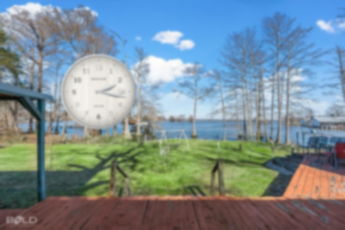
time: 2:17
